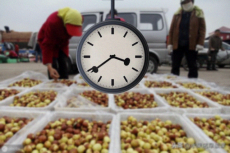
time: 3:39
